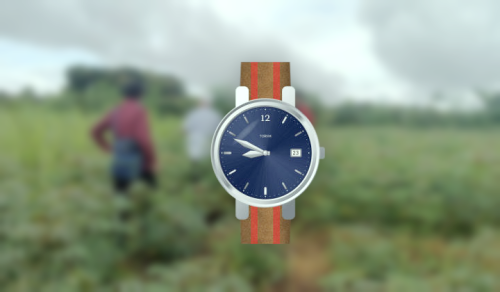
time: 8:49
